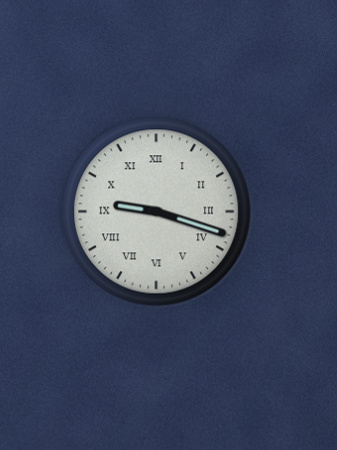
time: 9:18
